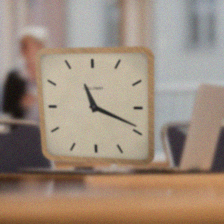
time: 11:19
